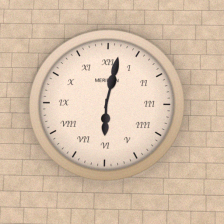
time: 6:02
